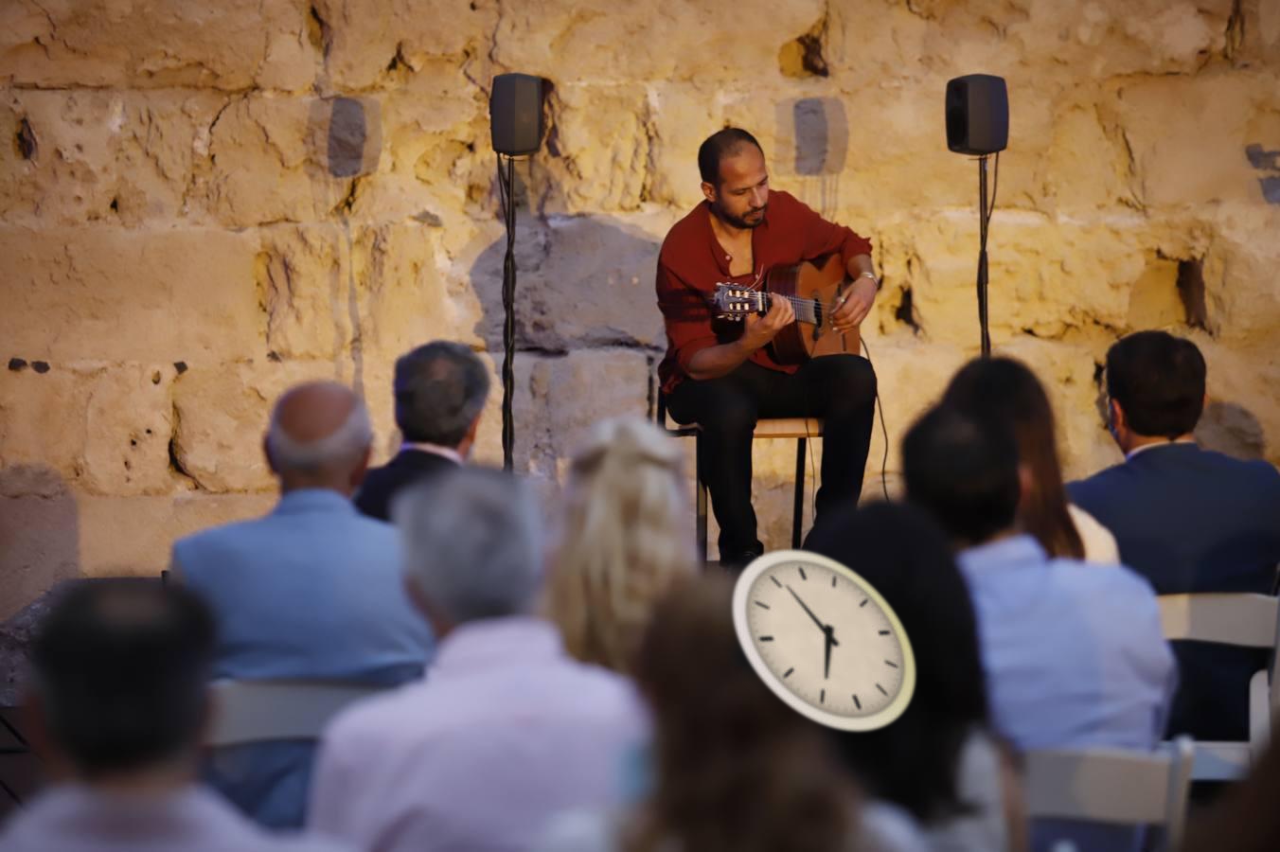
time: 6:56
